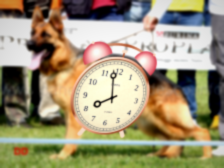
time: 7:58
